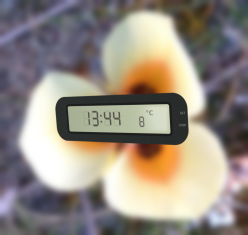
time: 13:44
